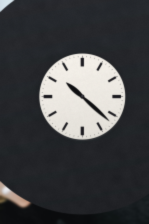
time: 10:22
